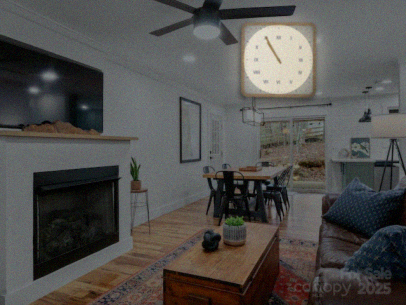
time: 10:55
